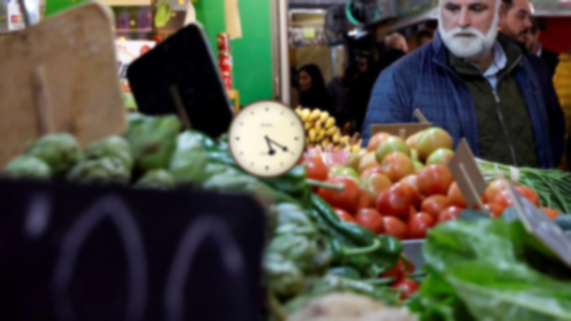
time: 5:20
